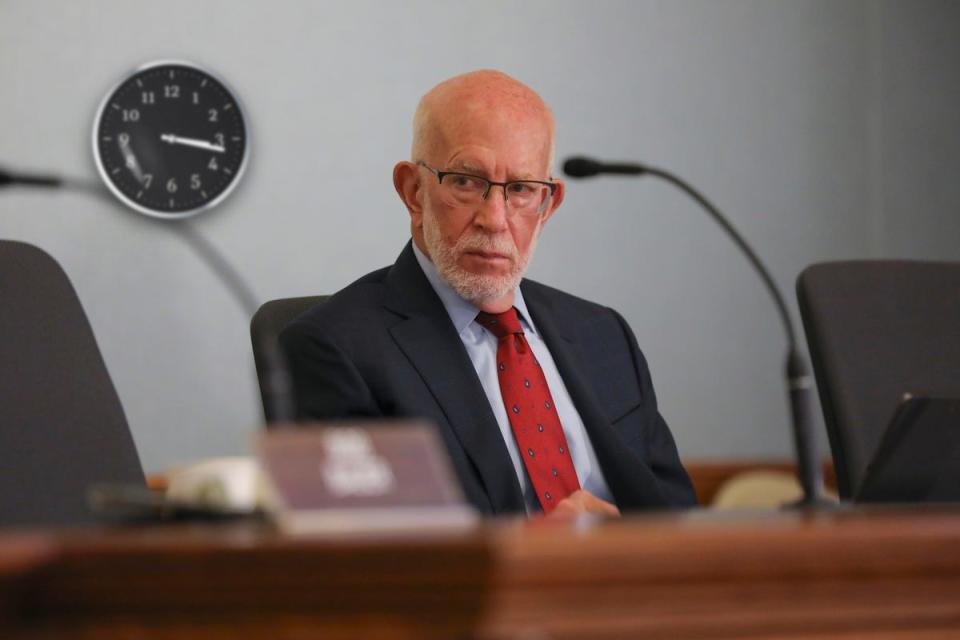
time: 3:17
